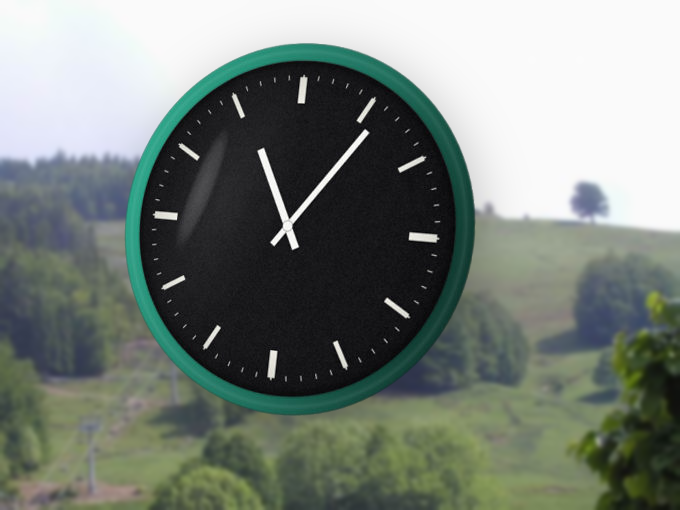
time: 11:06
